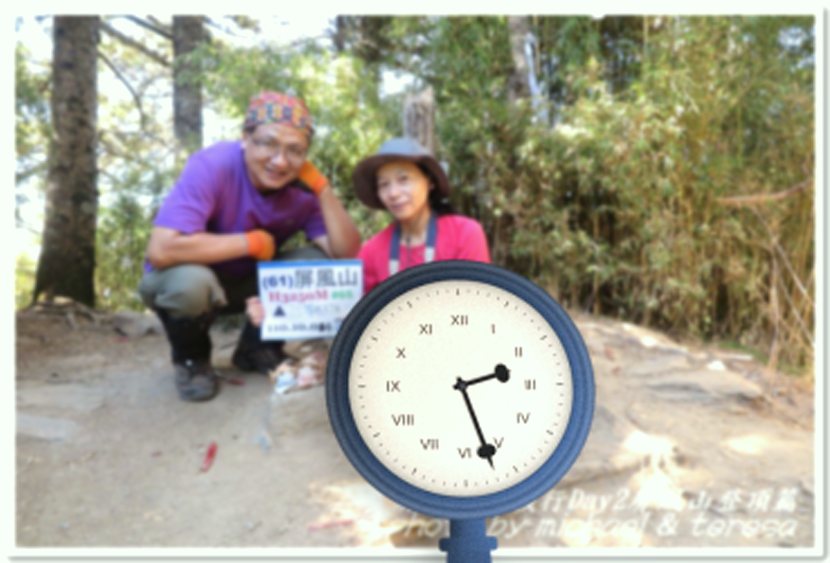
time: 2:27
